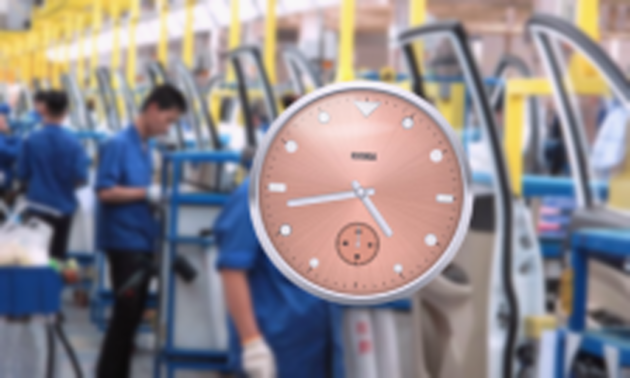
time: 4:43
